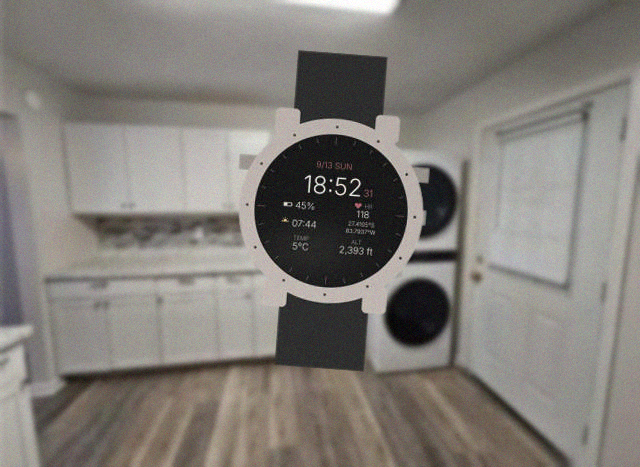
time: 18:52:31
